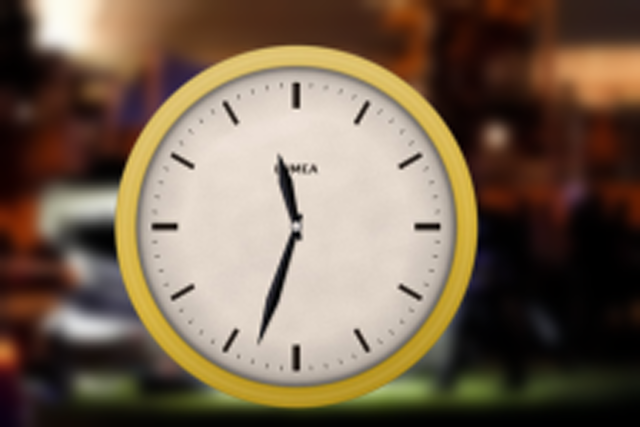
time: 11:33
